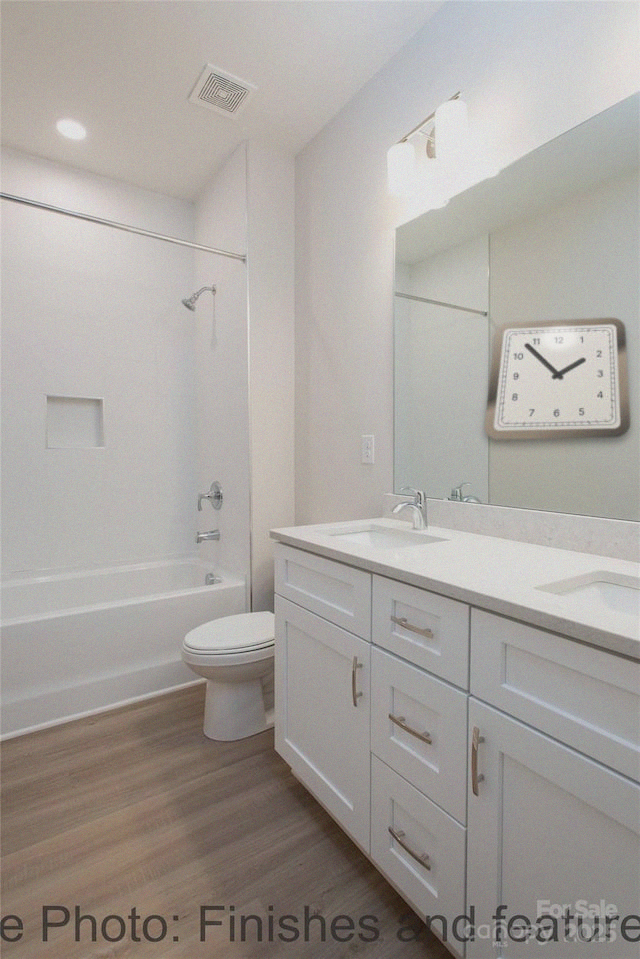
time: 1:53
